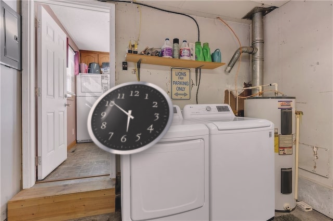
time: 5:51
